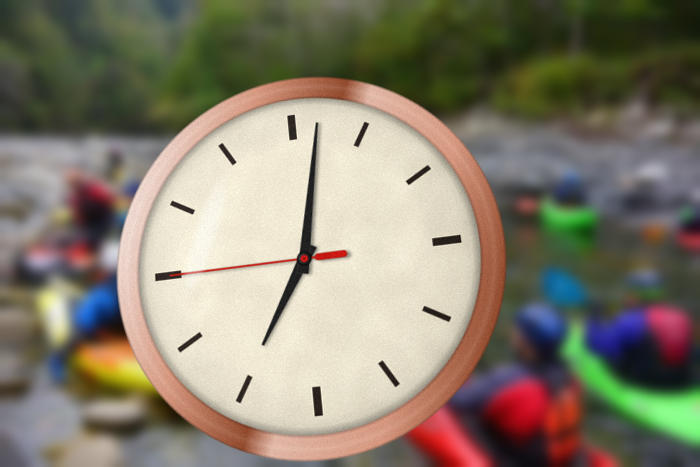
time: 7:01:45
